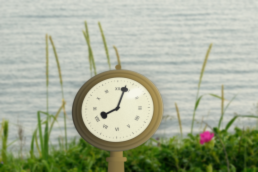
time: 8:03
